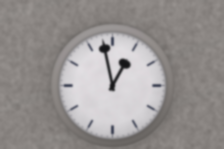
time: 12:58
